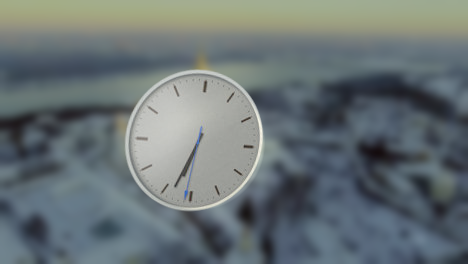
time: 6:33:31
